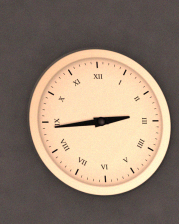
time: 2:44
